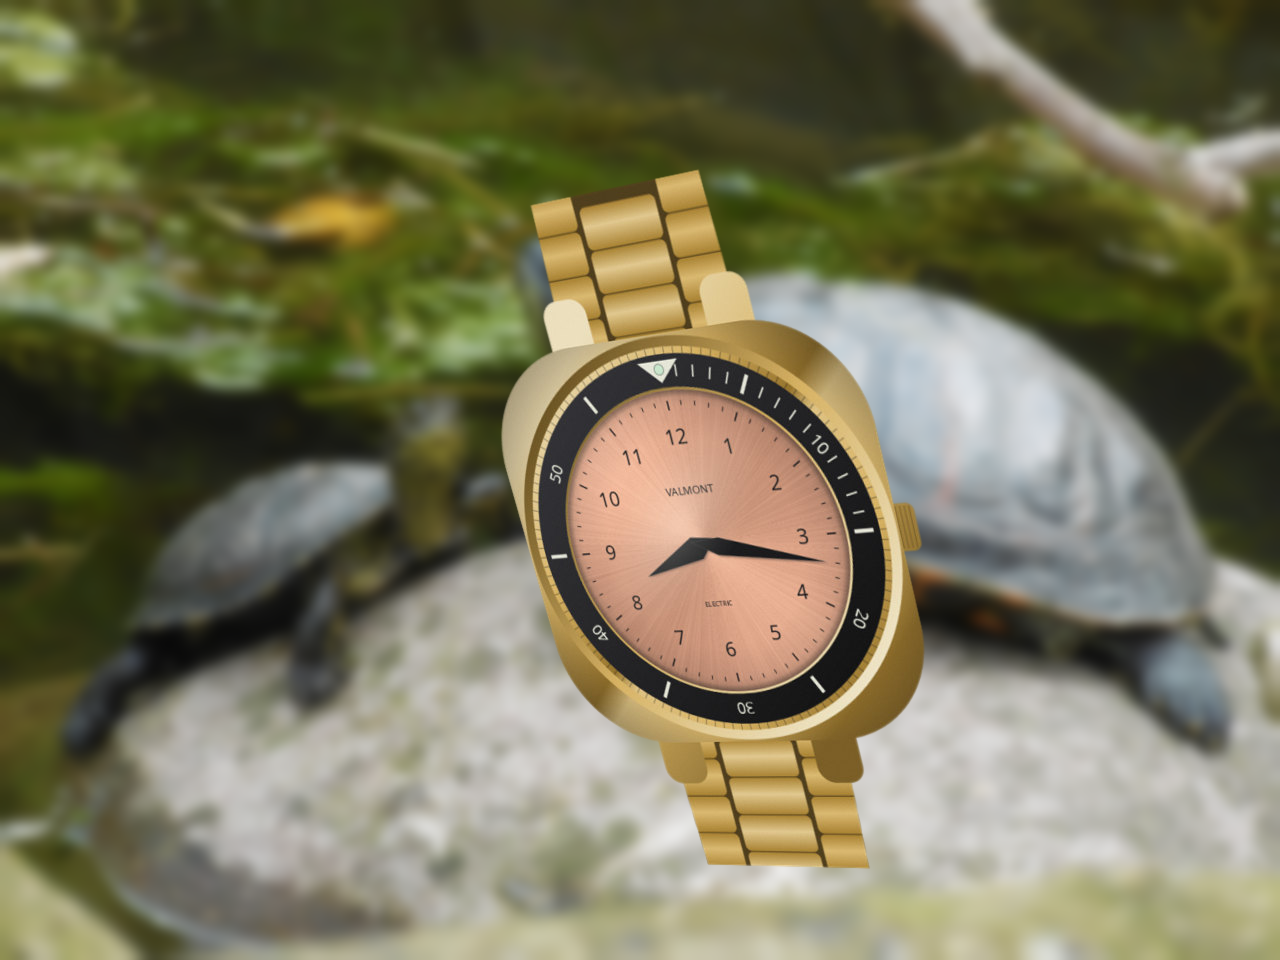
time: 8:17
